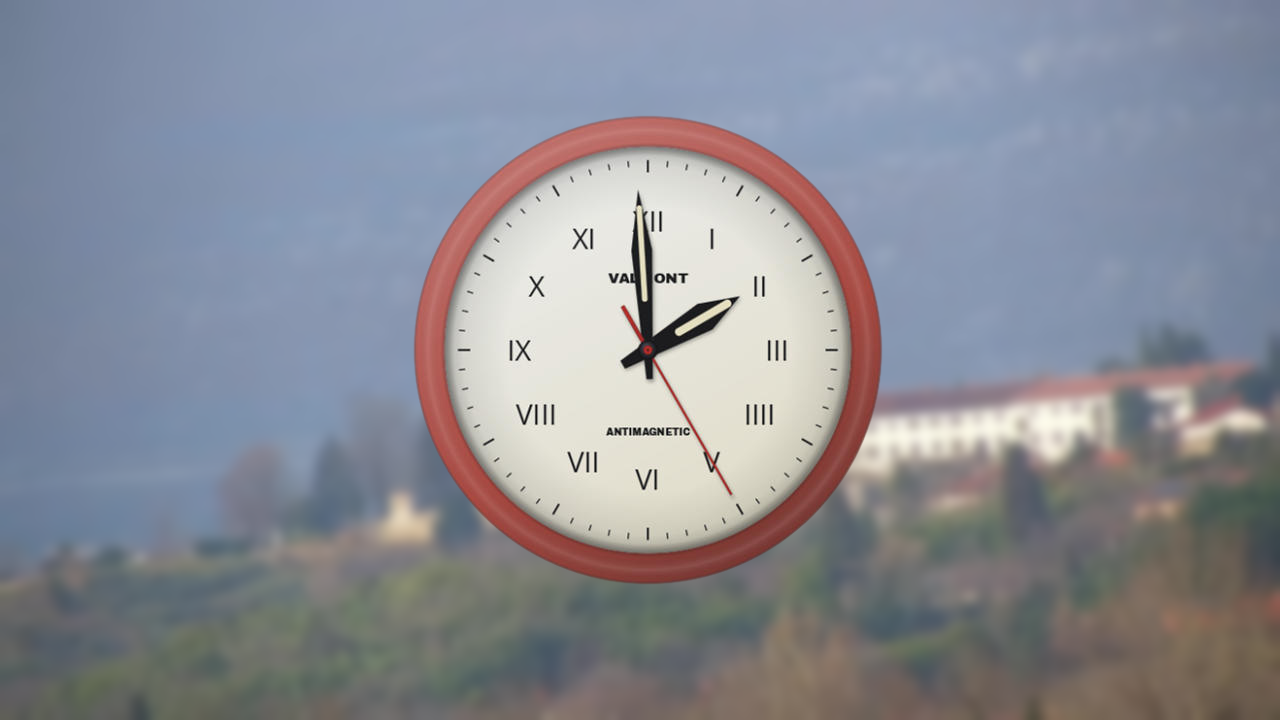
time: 1:59:25
